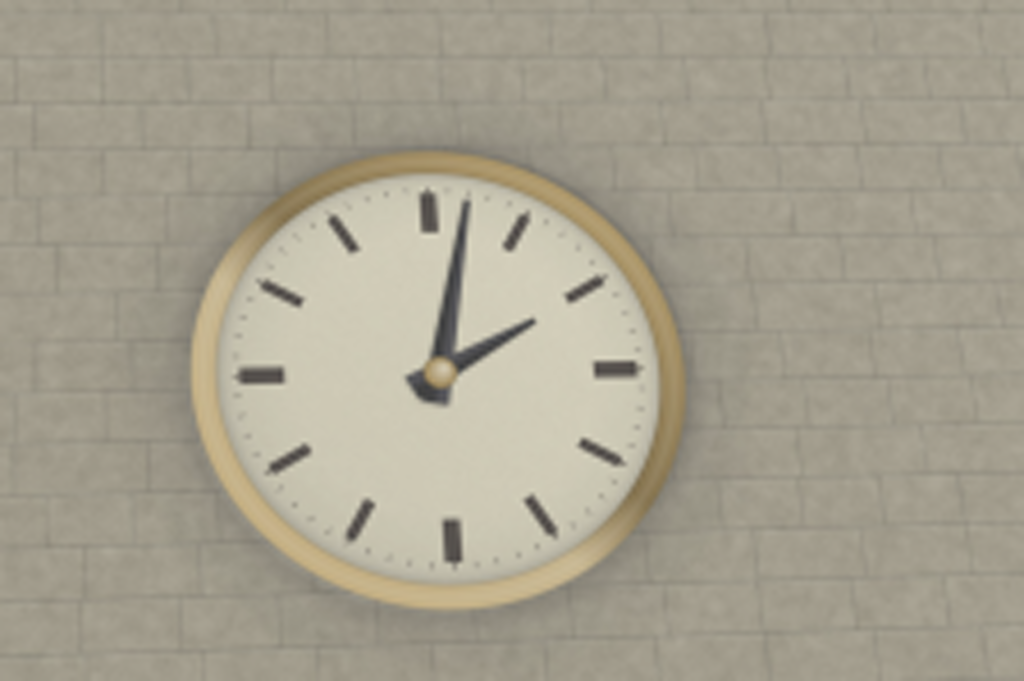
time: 2:02
